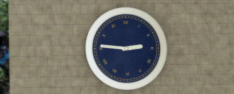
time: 2:46
